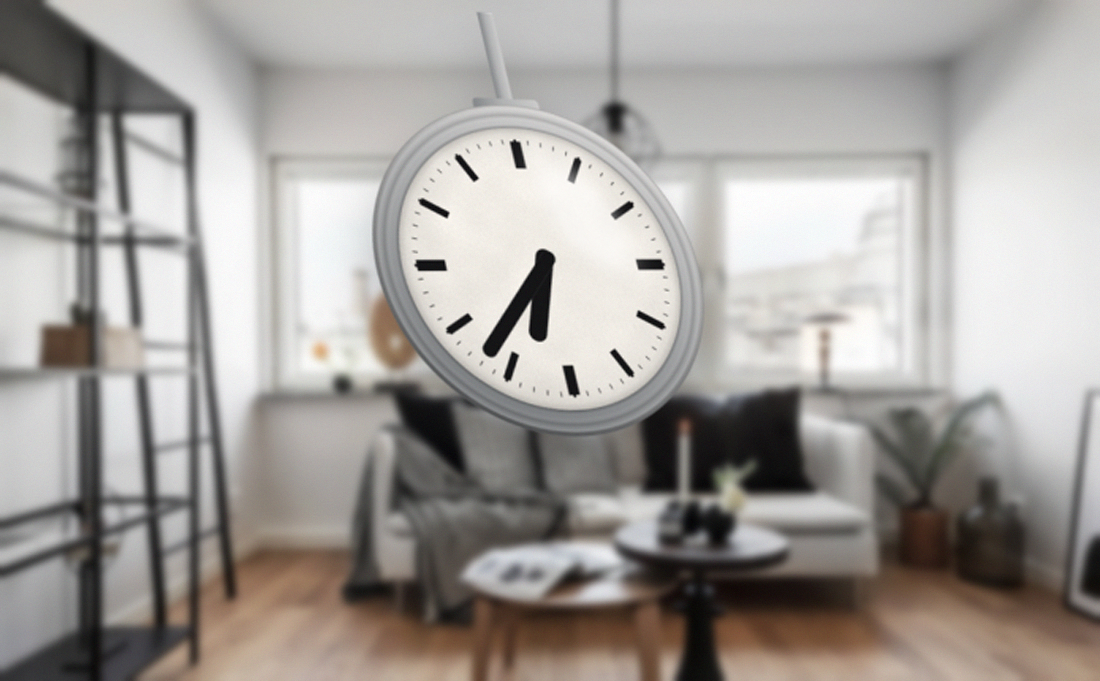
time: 6:37
